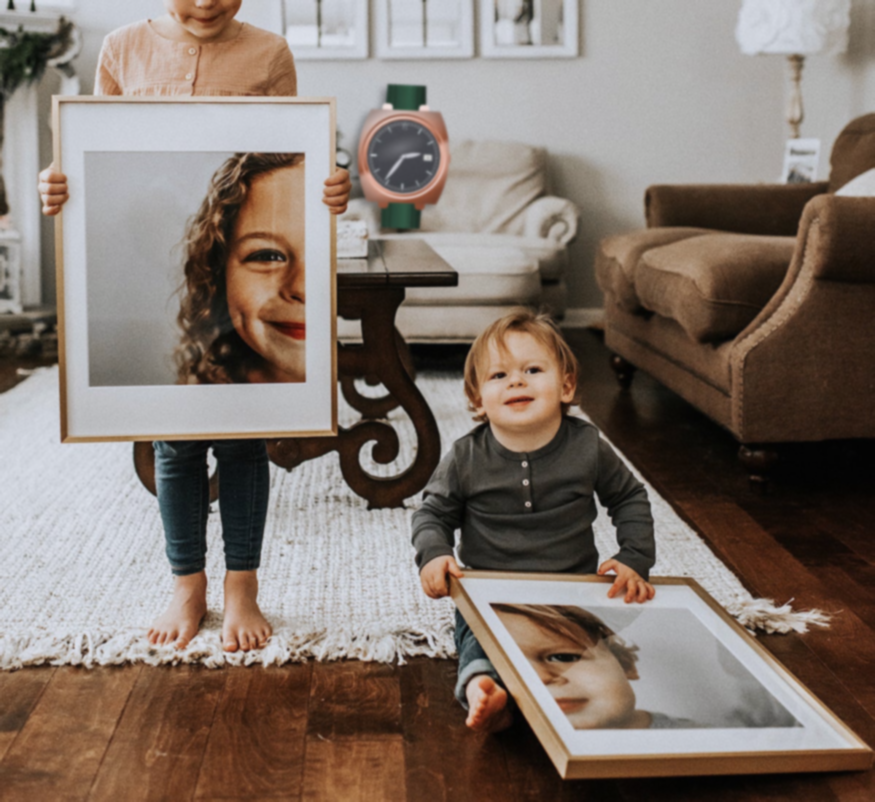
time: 2:36
